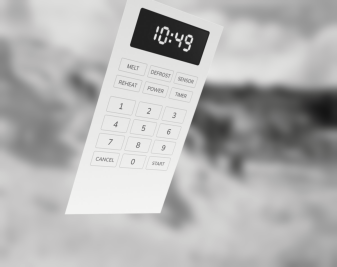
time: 10:49
